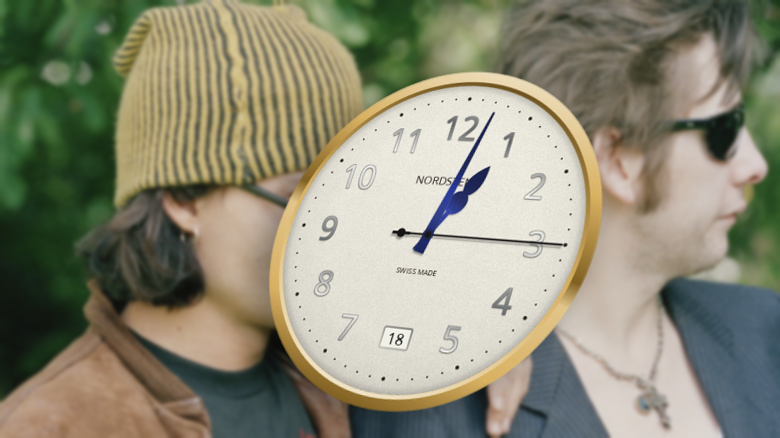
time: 1:02:15
